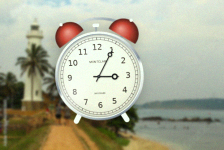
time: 3:05
